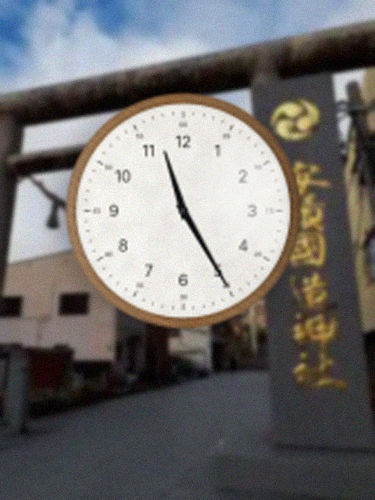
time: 11:25
